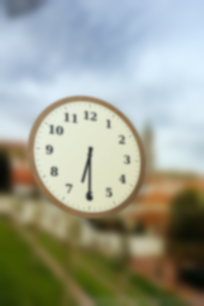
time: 6:30
